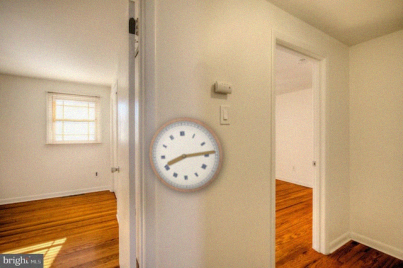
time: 8:14
